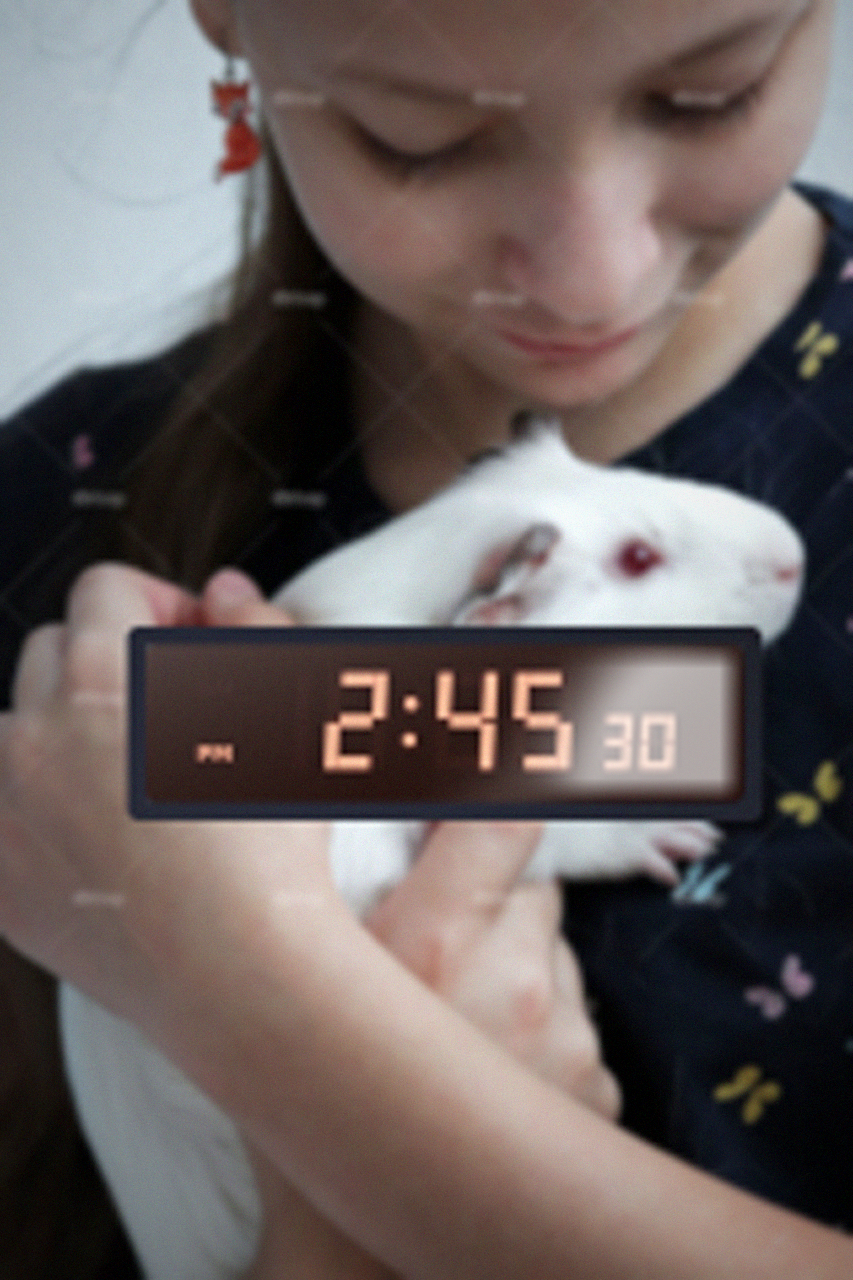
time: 2:45:30
